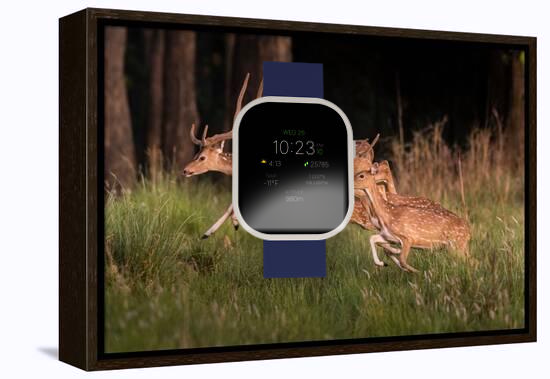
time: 10:23
